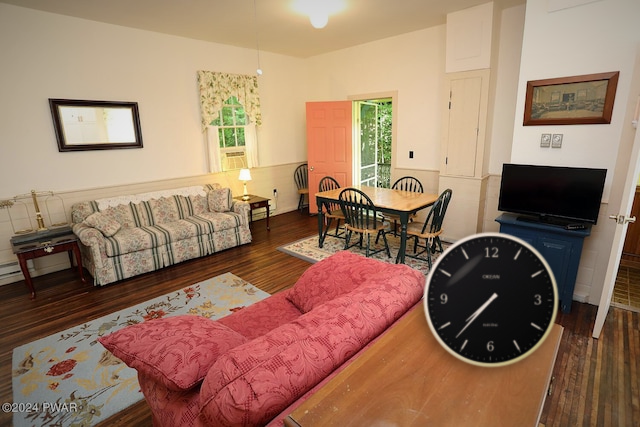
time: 7:37
